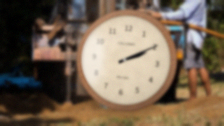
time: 2:10
